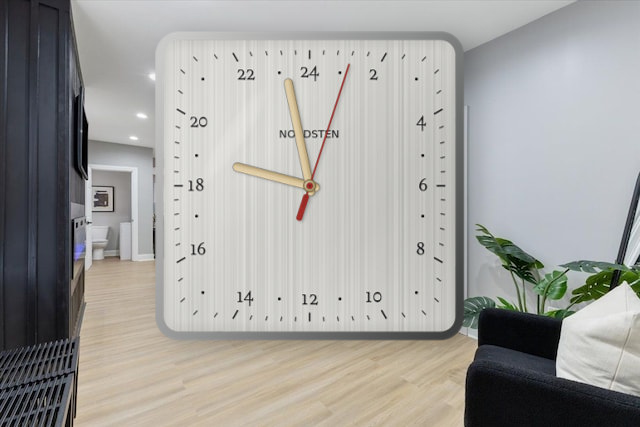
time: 18:58:03
